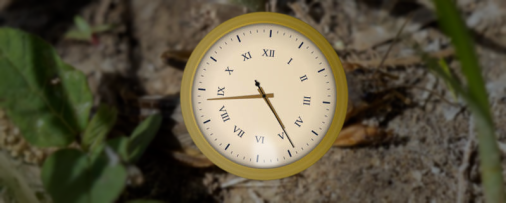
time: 4:43:24
